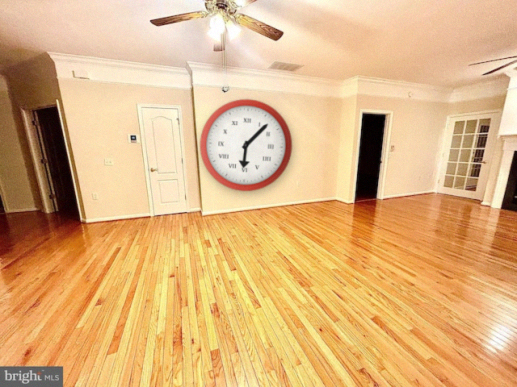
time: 6:07
